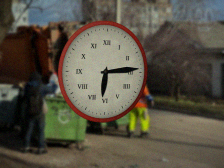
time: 6:14
